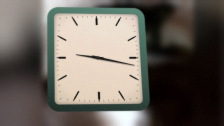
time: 9:17
